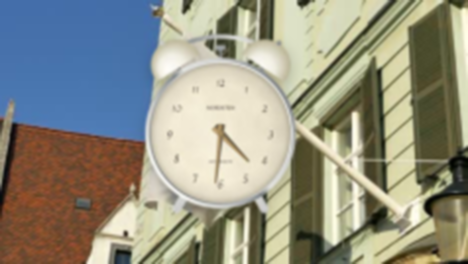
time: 4:31
